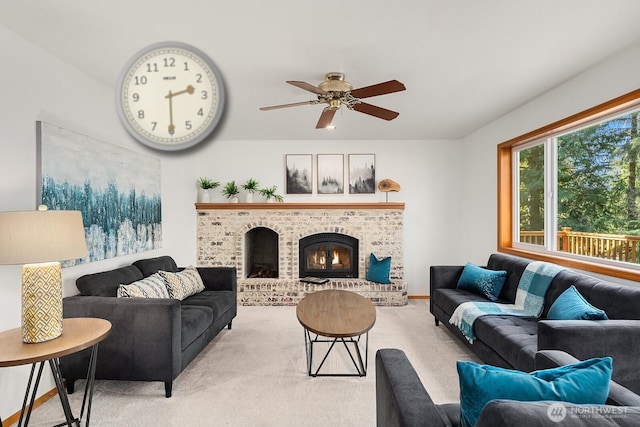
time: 2:30
